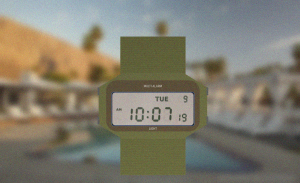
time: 10:07:19
